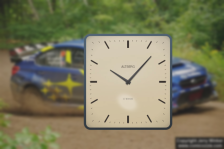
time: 10:07
